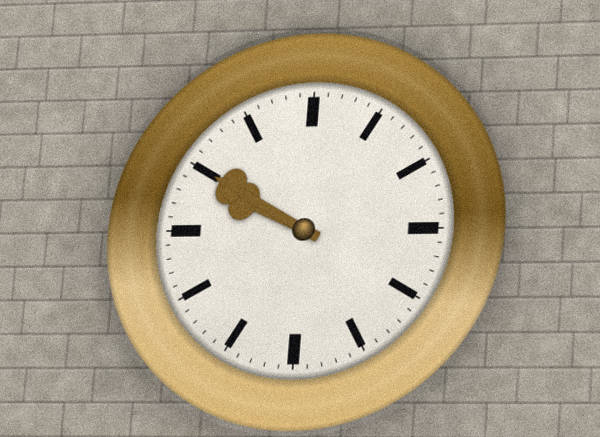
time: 9:50
